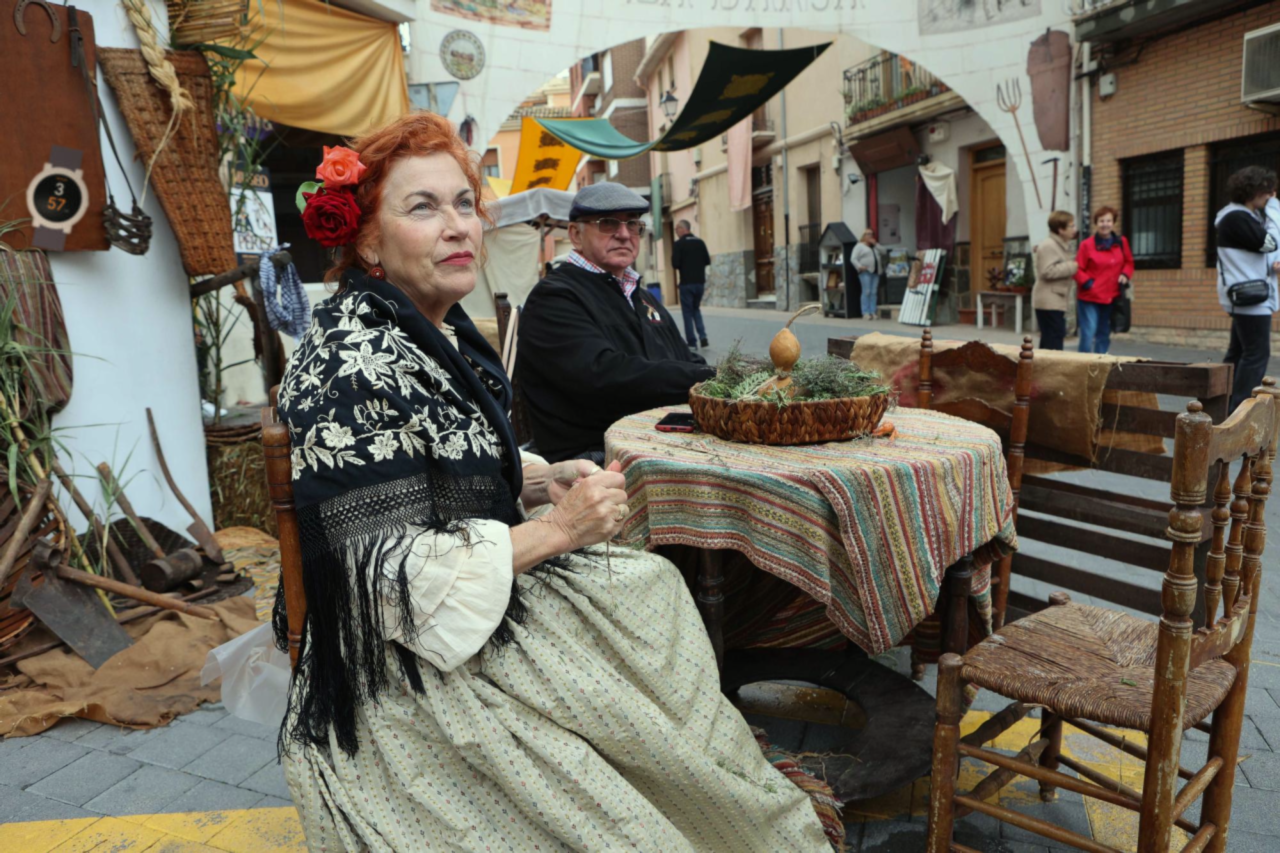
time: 3:57
